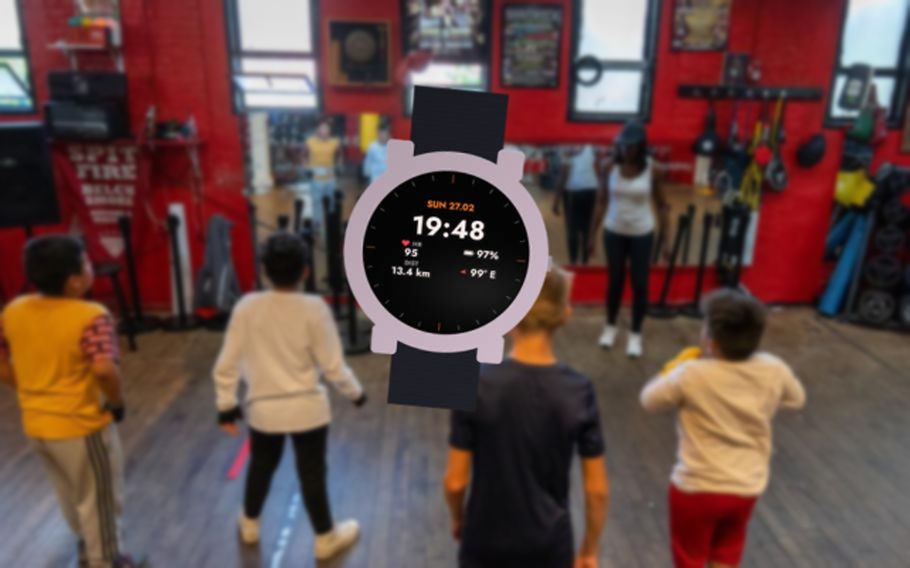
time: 19:48
